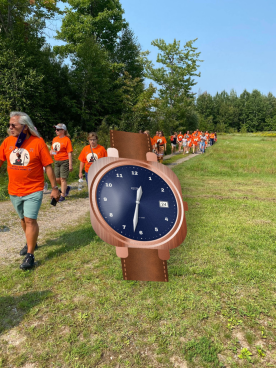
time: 12:32
